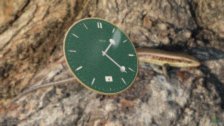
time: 1:22
